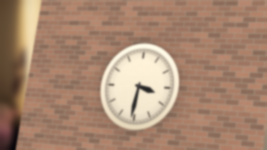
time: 3:31
